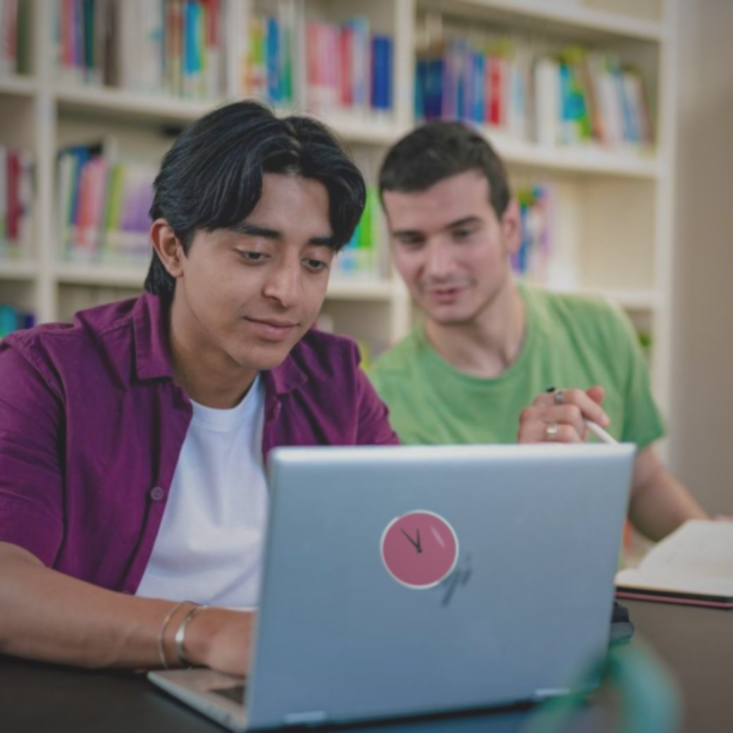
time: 11:53
